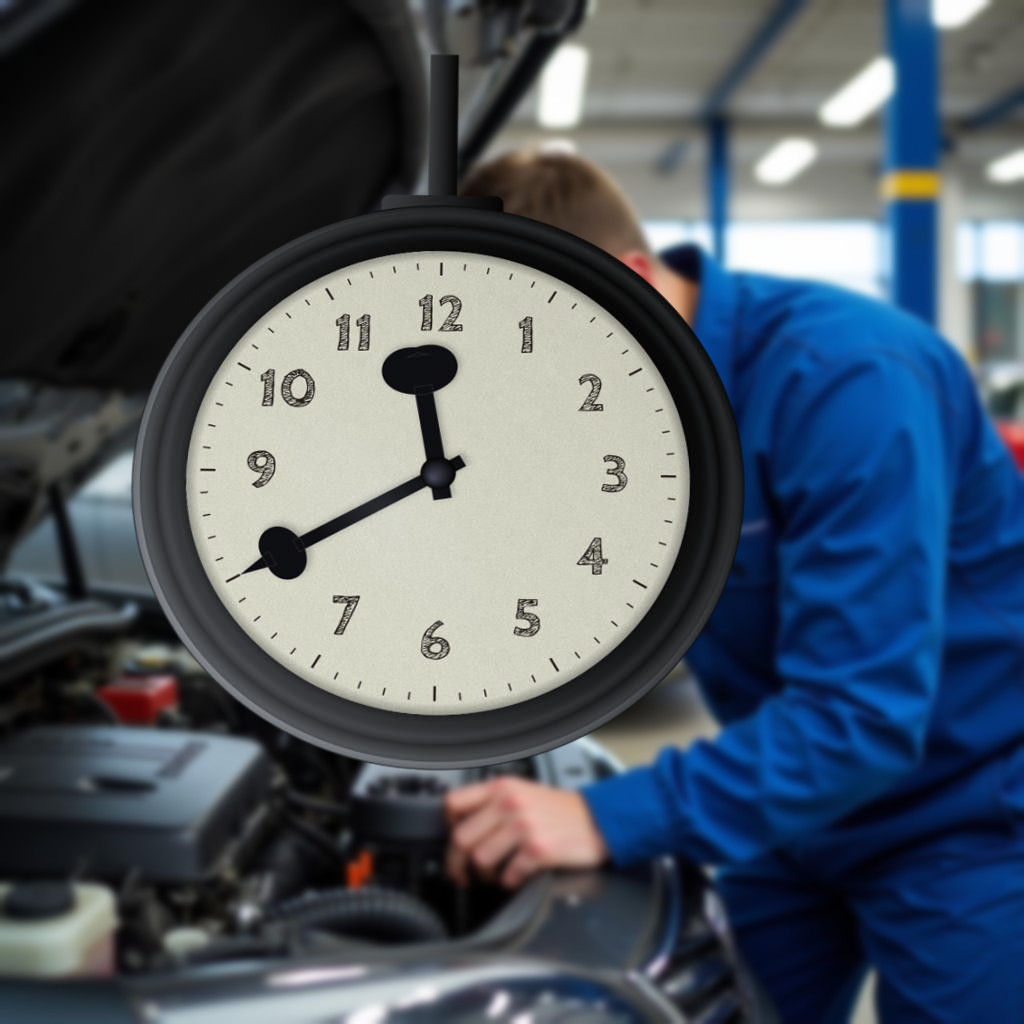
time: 11:40
